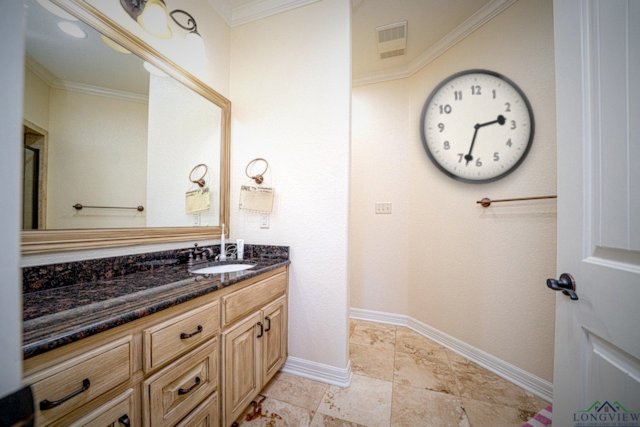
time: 2:33
